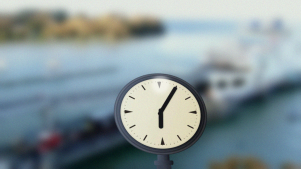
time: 6:05
